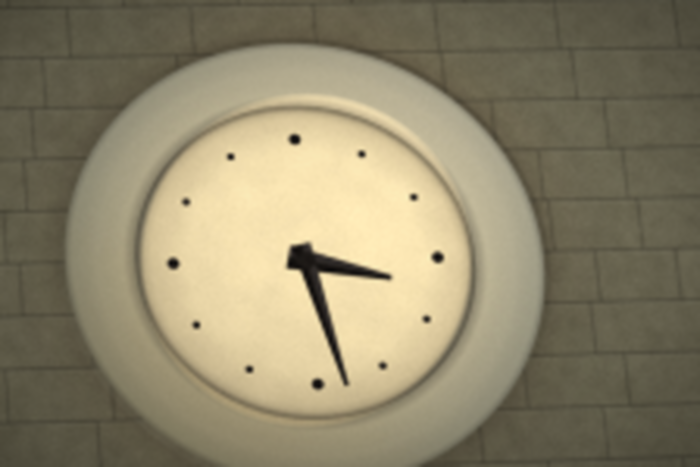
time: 3:28
